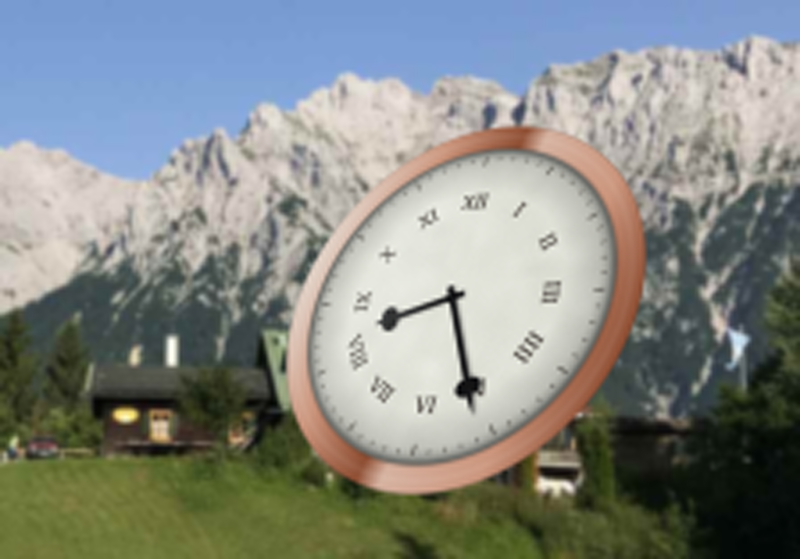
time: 8:26
